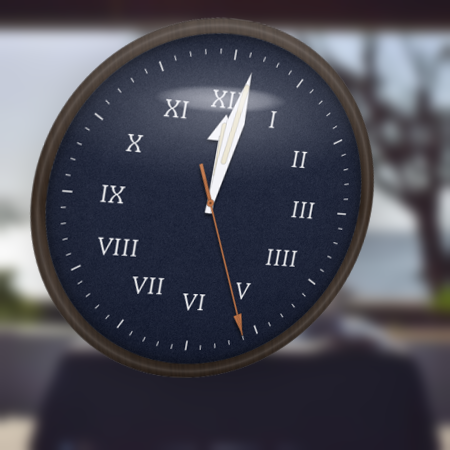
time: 12:01:26
